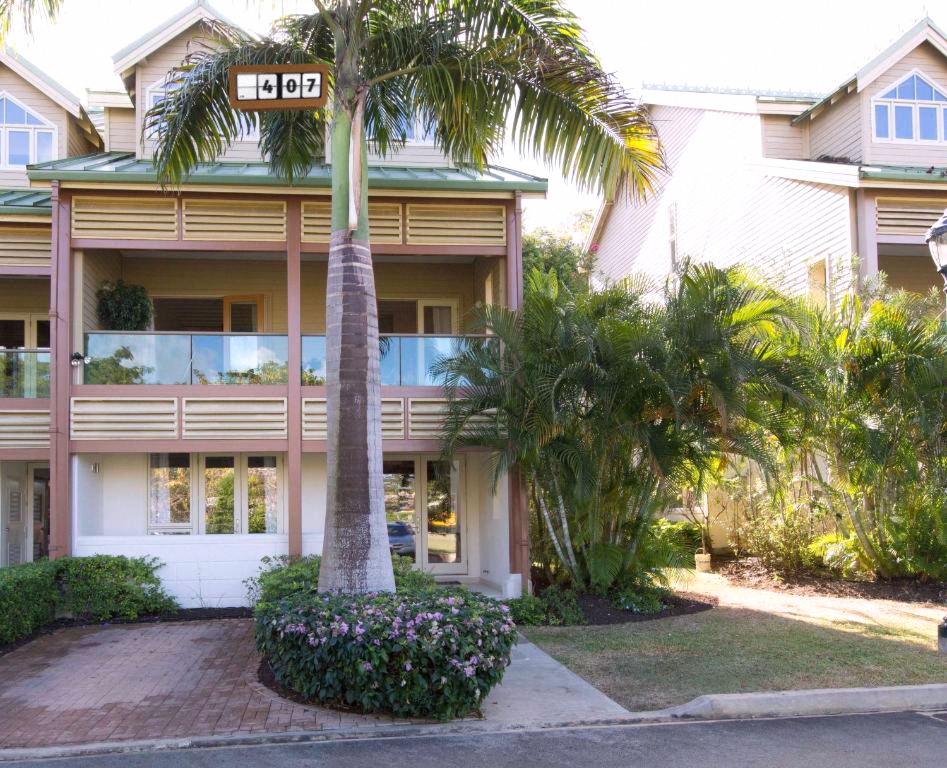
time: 4:07
